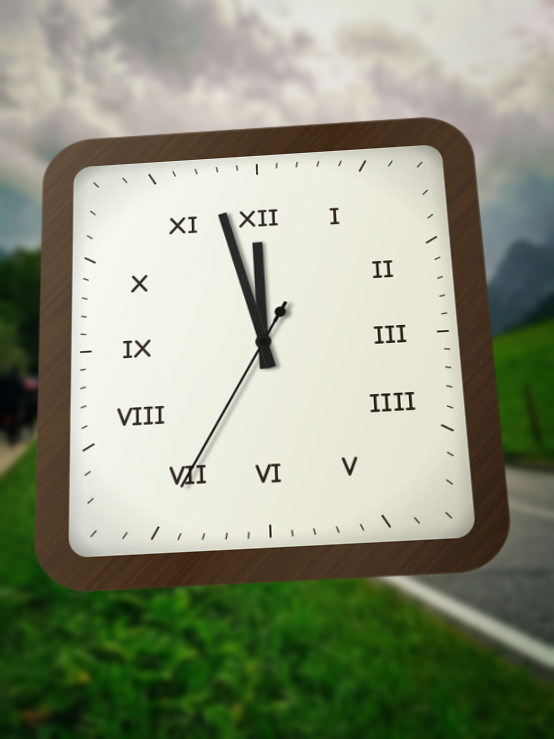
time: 11:57:35
